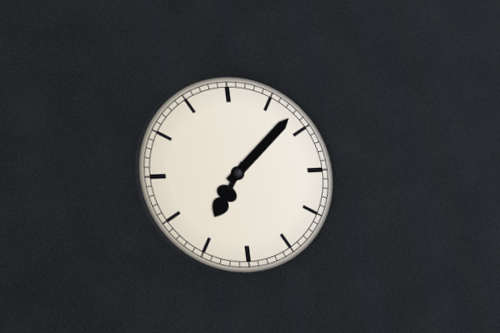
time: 7:08
